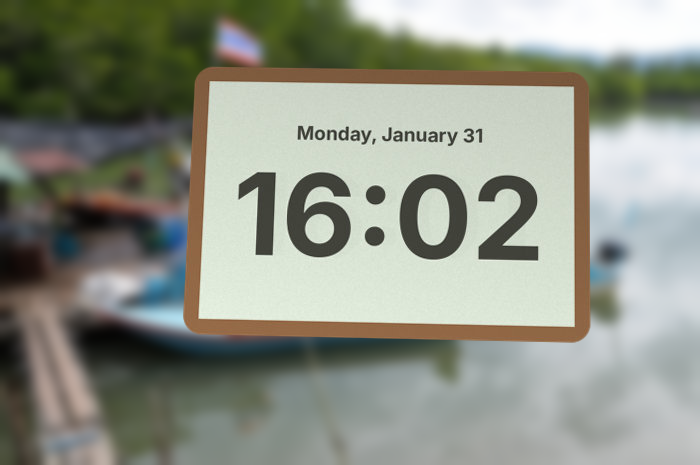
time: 16:02
